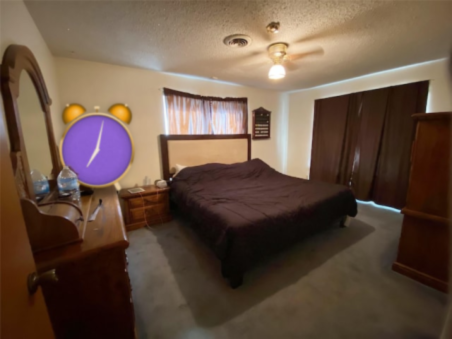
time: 7:02
